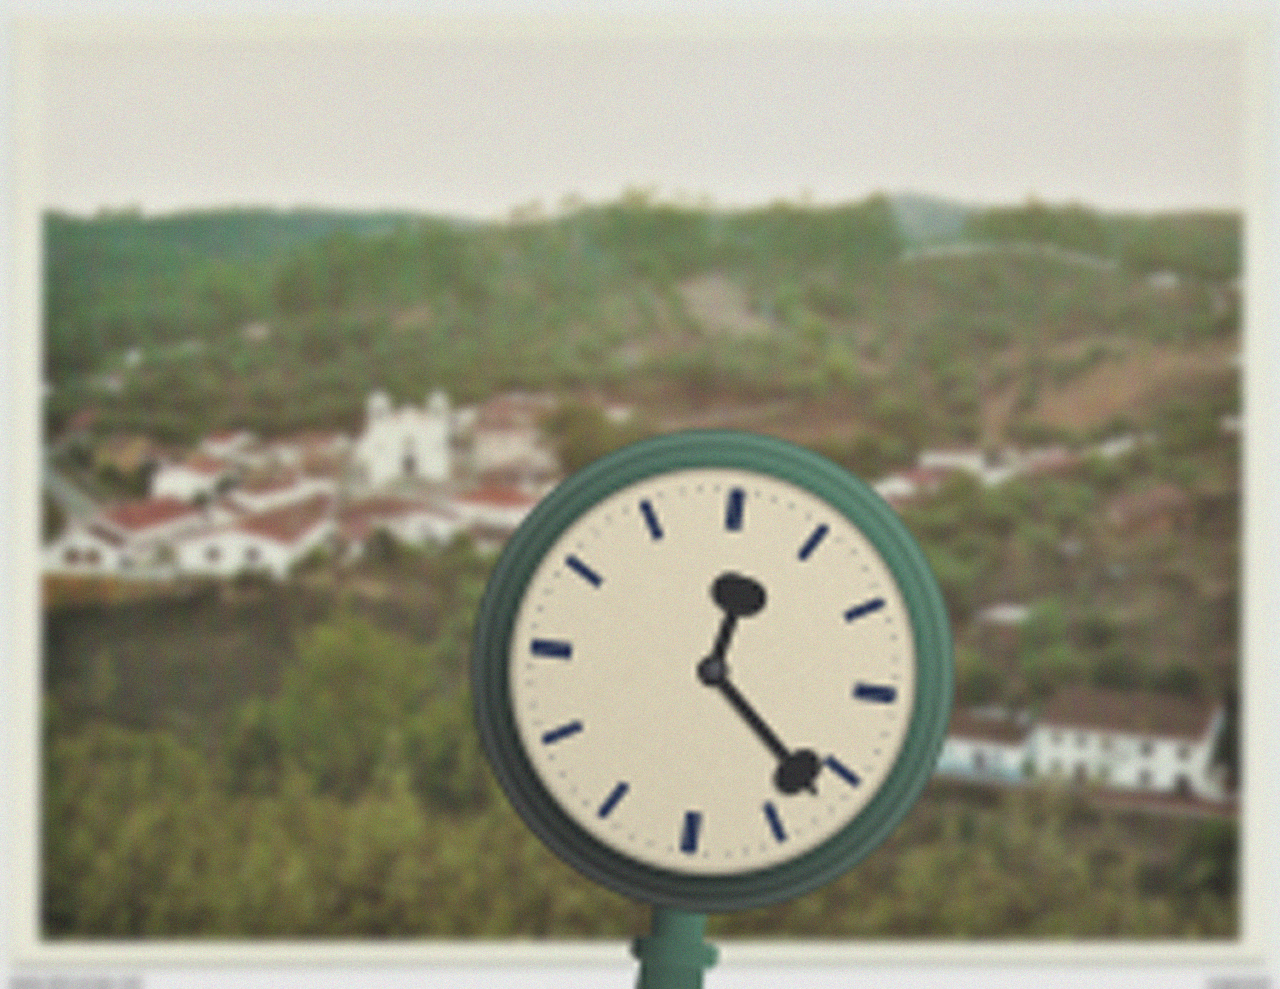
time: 12:22
